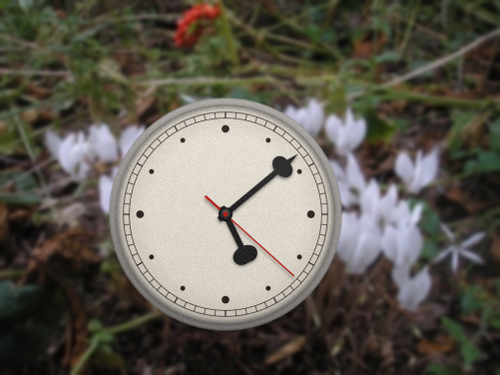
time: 5:08:22
